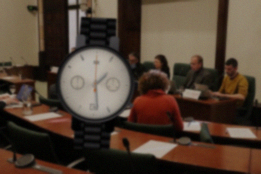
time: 1:29
